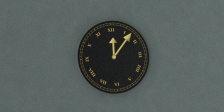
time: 12:07
